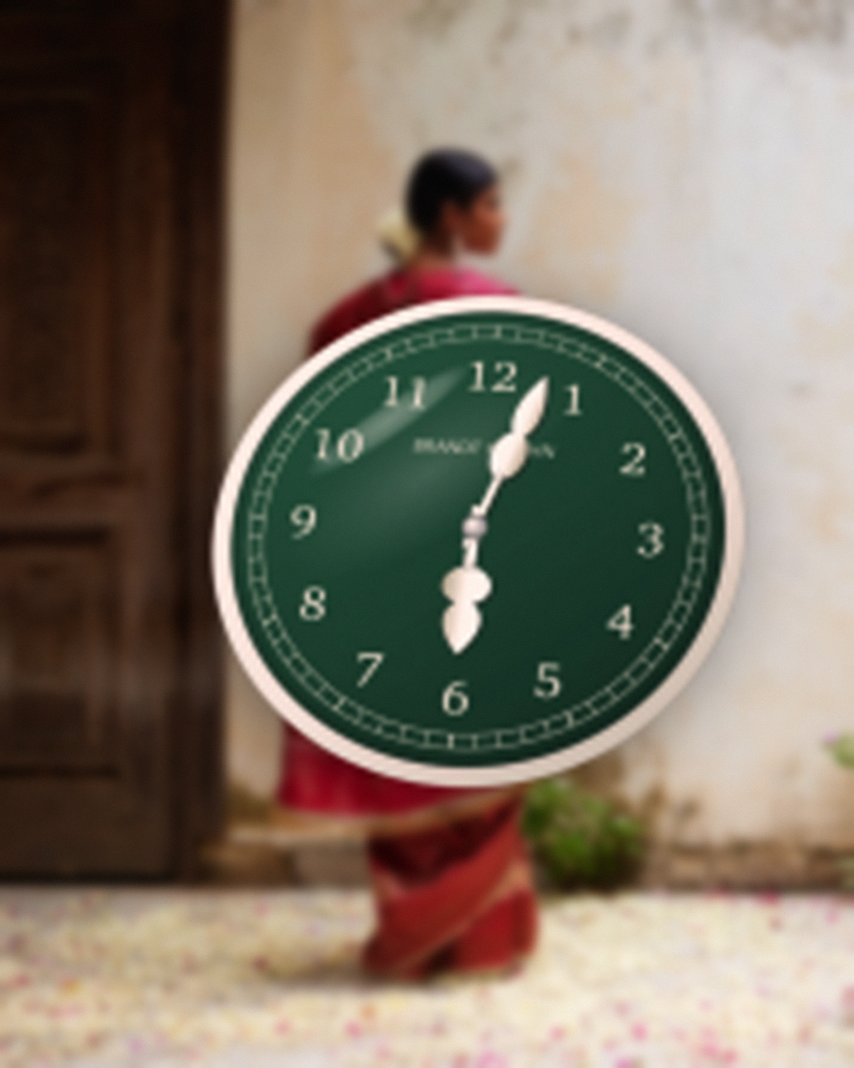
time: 6:03
